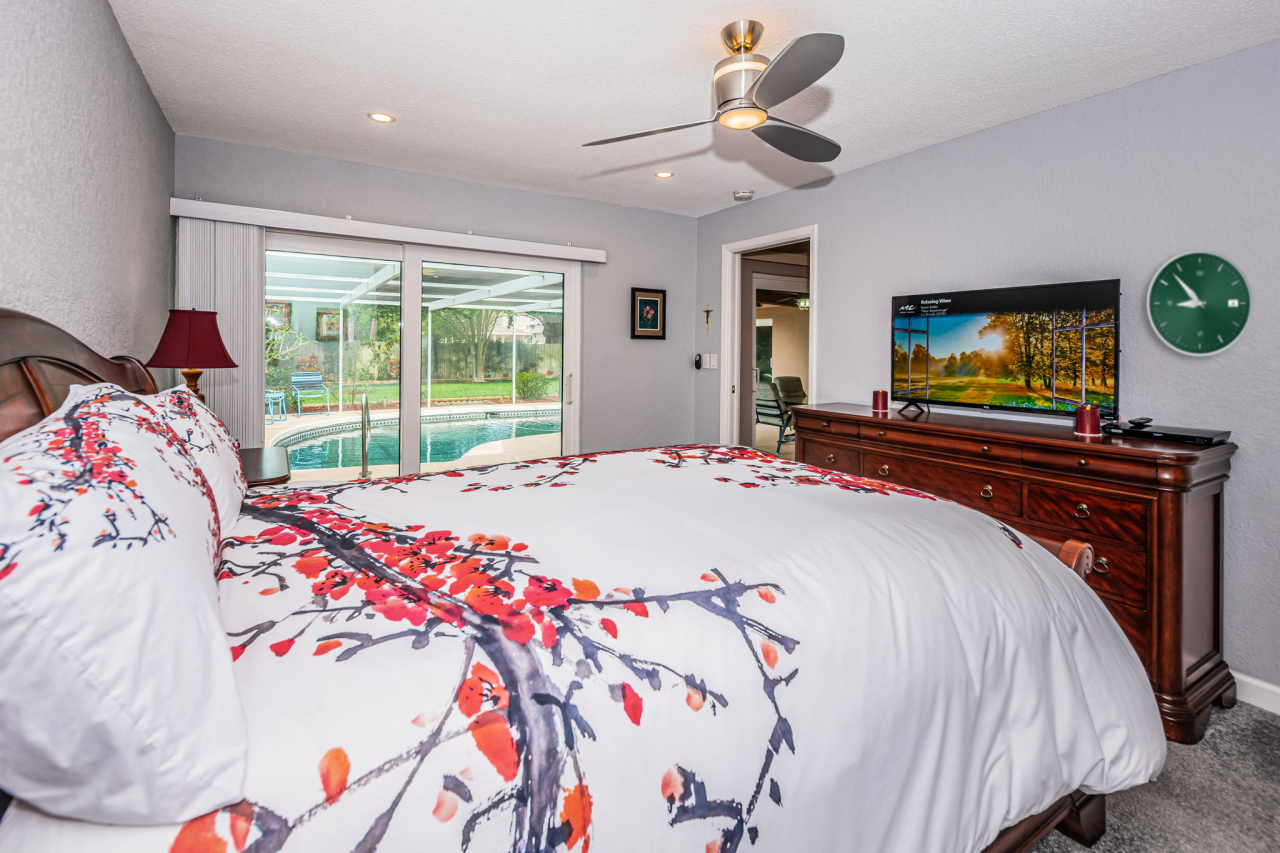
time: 8:53
